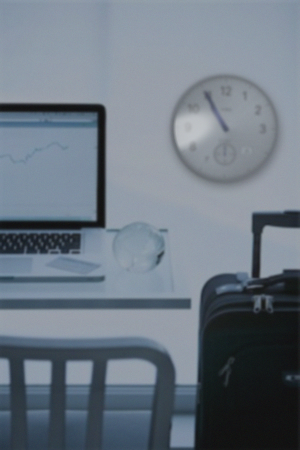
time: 10:55
